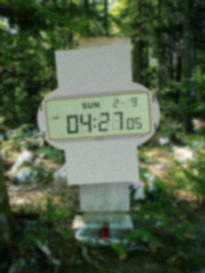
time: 4:27:05
